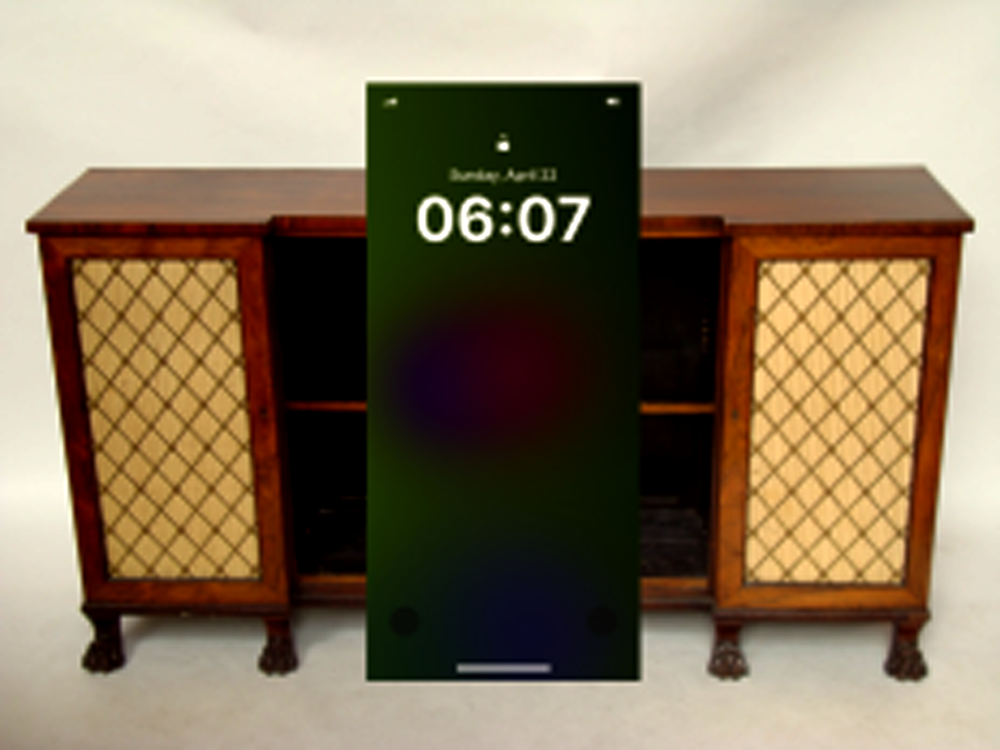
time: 6:07
